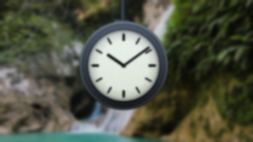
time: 10:09
